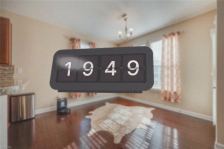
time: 19:49
